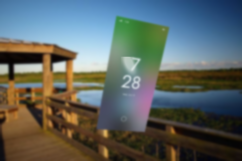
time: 7:28
